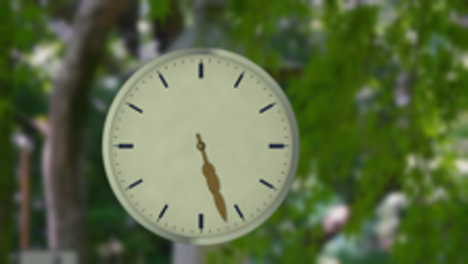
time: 5:27
